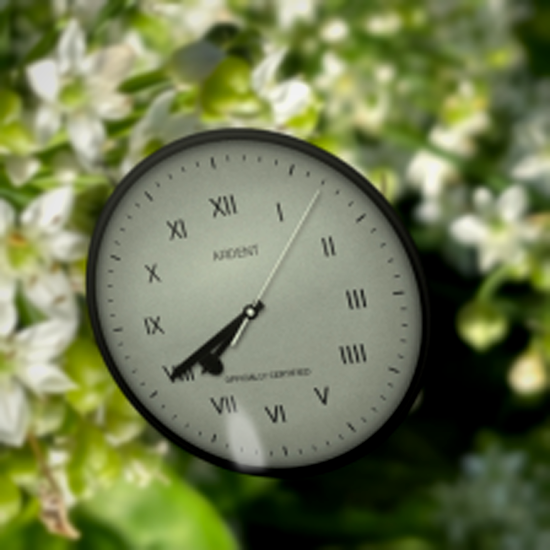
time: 7:40:07
